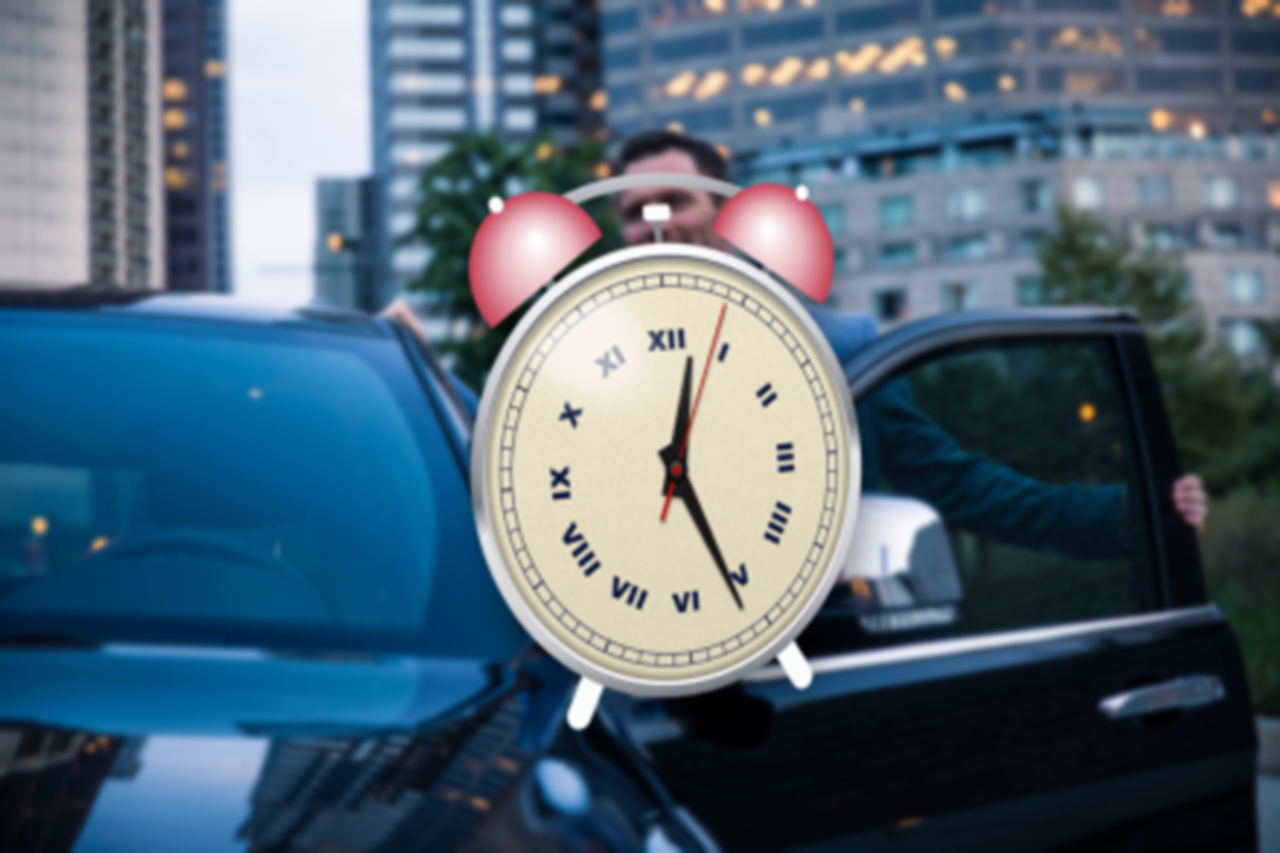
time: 12:26:04
